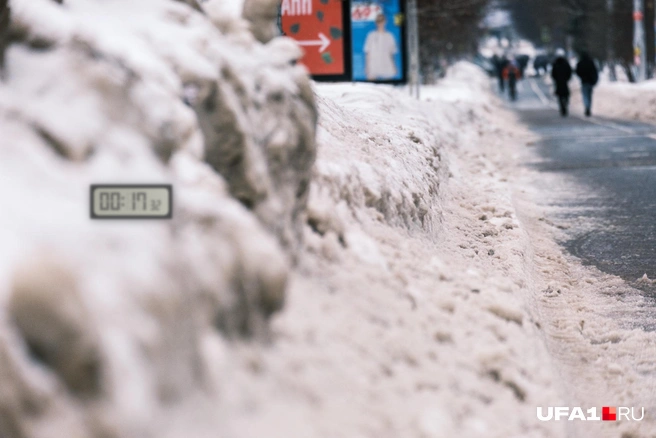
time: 0:17
